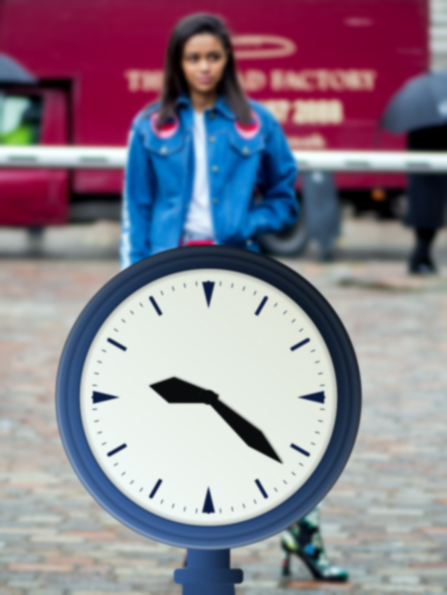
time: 9:22
